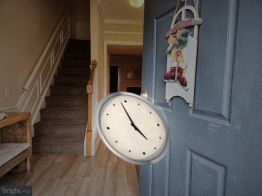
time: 4:58
